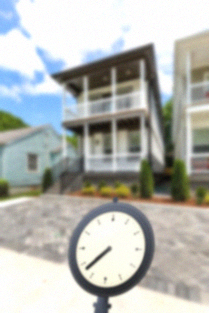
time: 7:38
